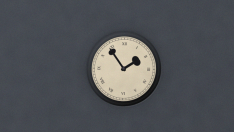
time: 1:54
